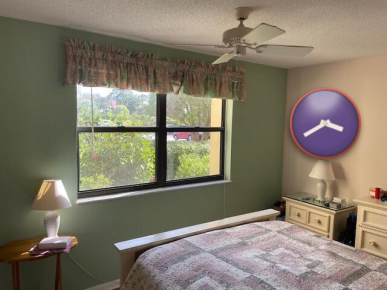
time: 3:40
